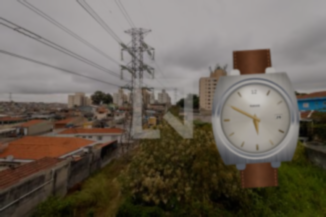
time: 5:50
